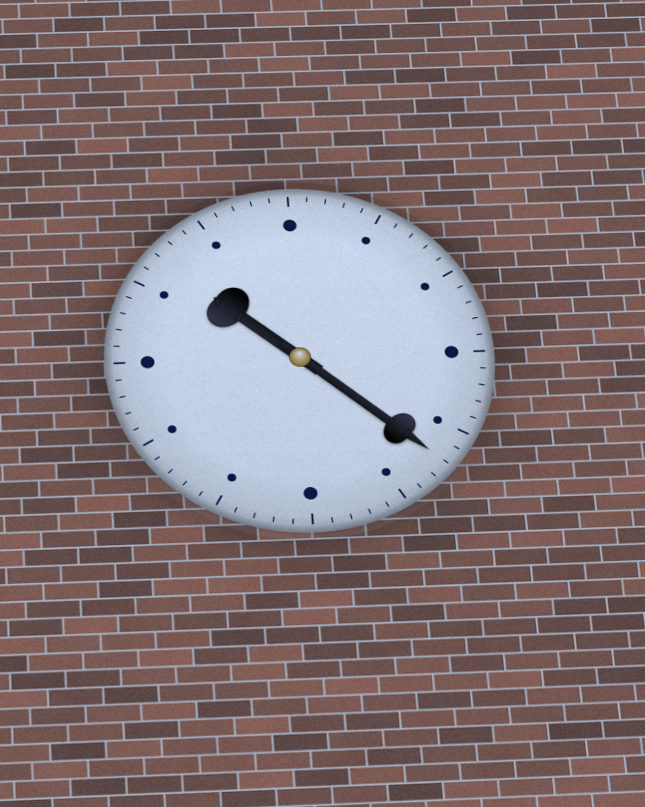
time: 10:22
